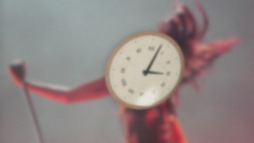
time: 3:03
